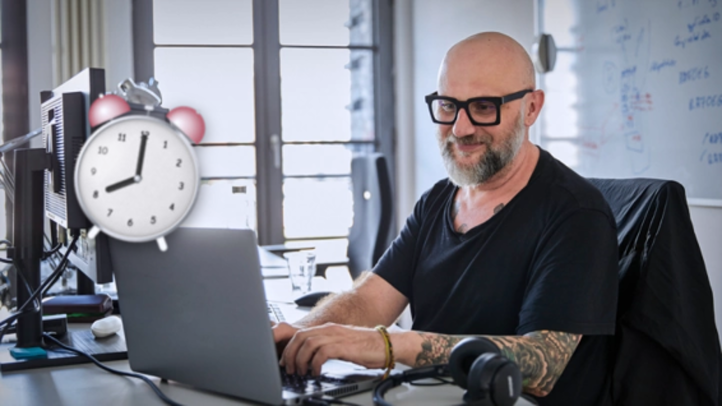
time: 8:00
